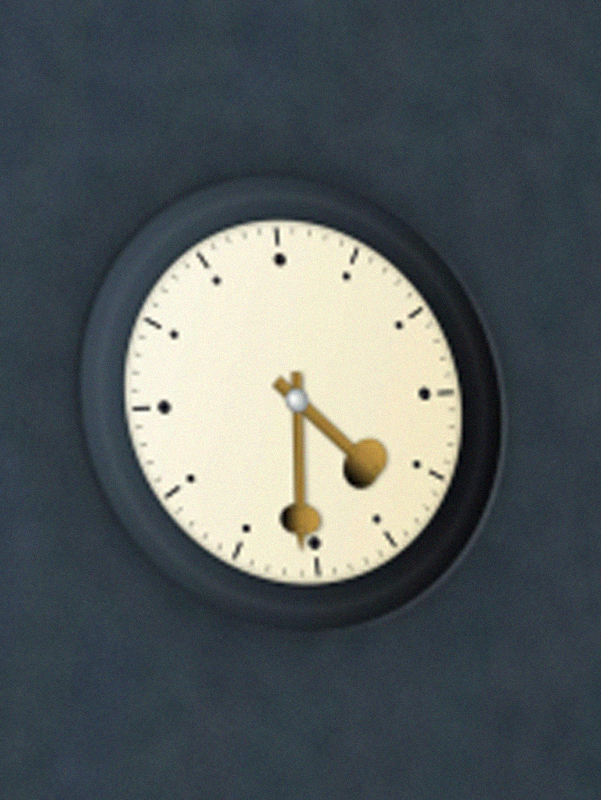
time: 4:31
